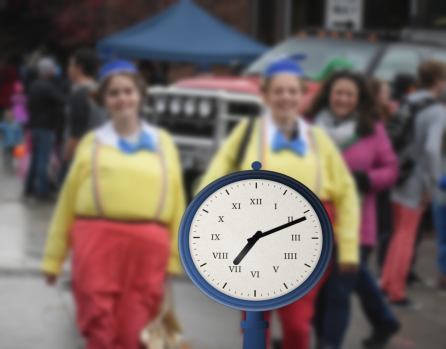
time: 7:11
